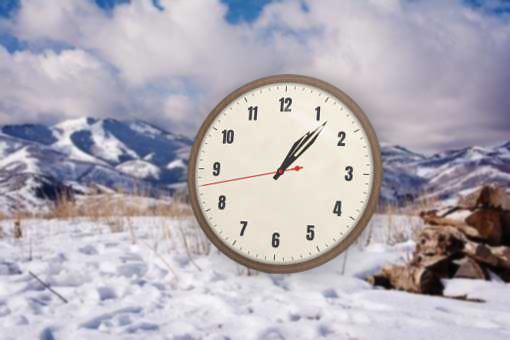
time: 1:06:43
